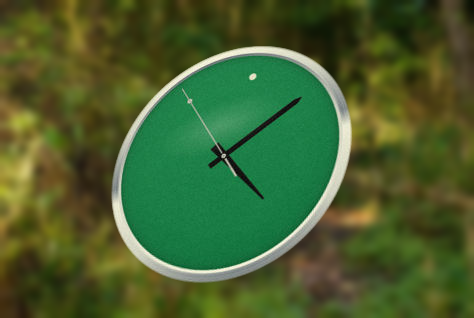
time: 4:06:52
